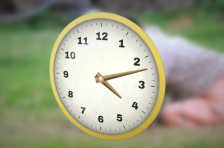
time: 4:12
